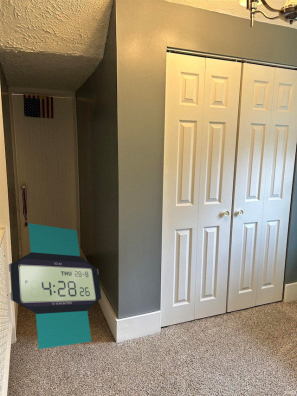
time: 4:28:26
